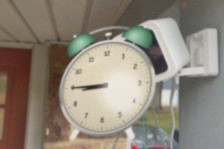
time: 8:45
